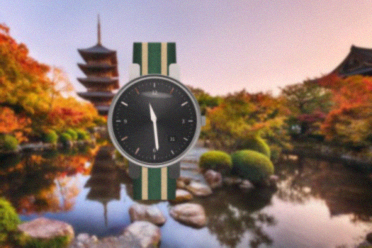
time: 11:29
